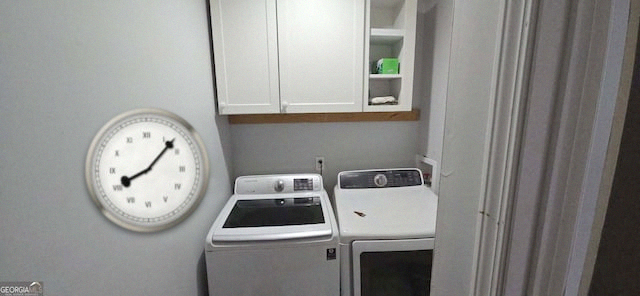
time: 8:07
